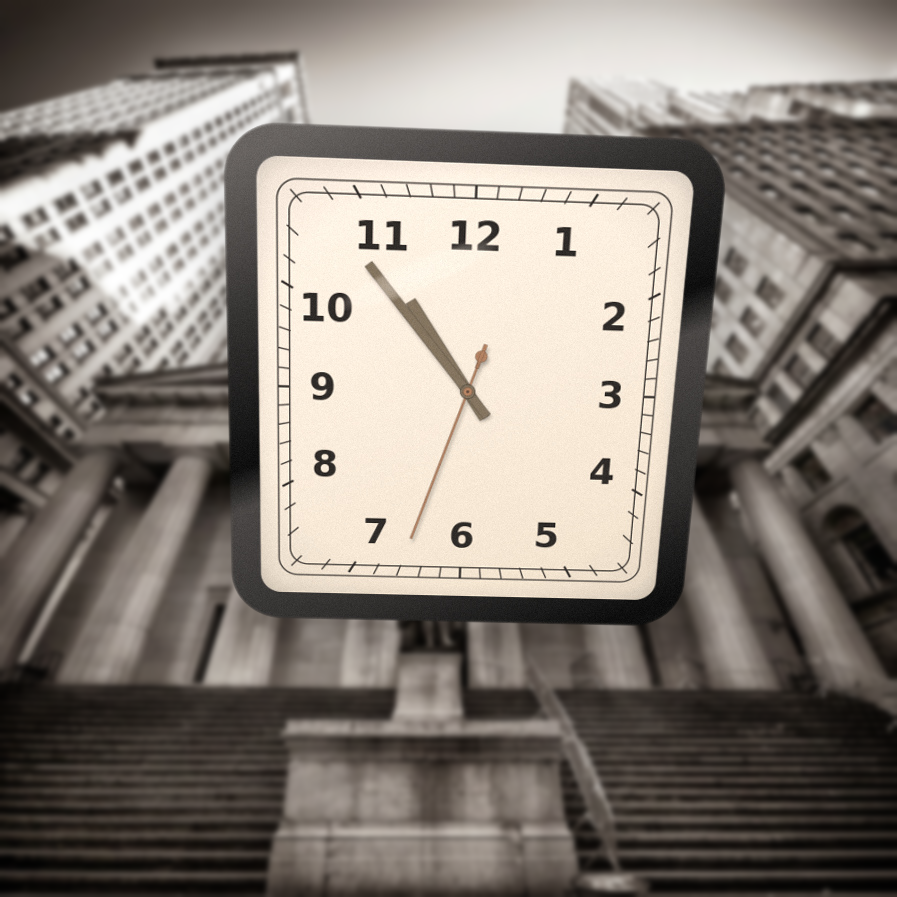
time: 10:53:33
